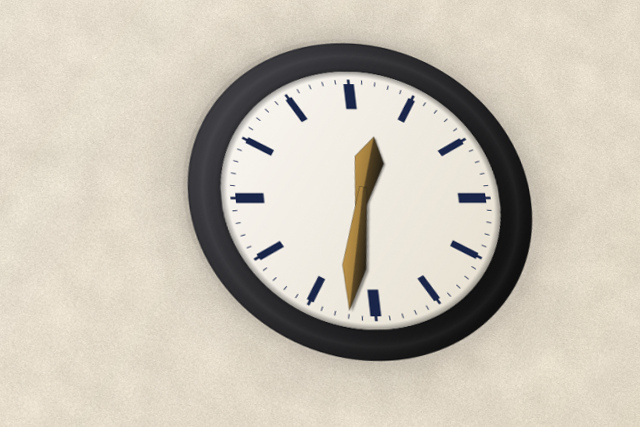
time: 12:32
